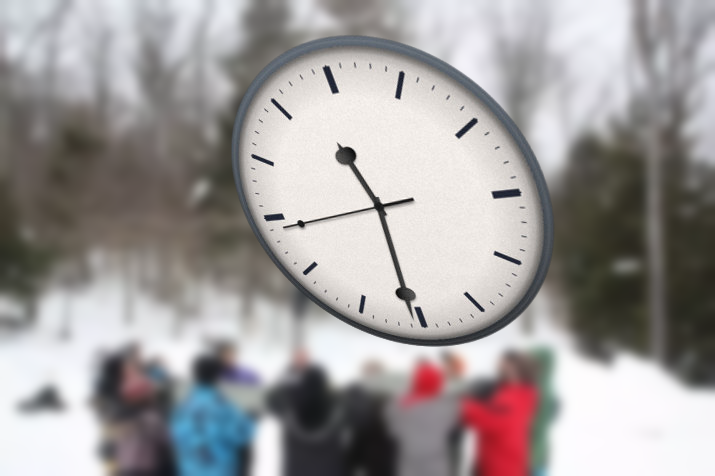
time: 11:30:44
